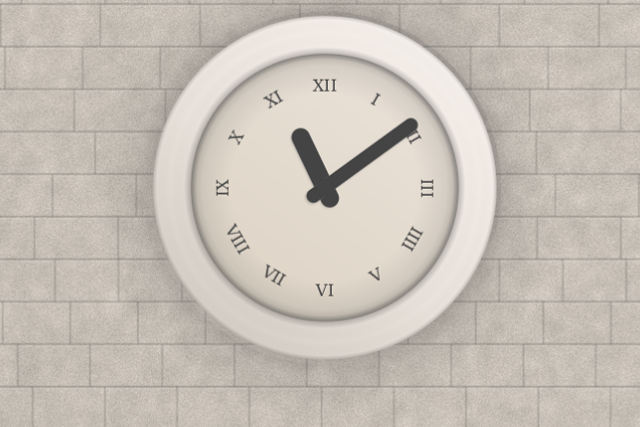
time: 11:09
